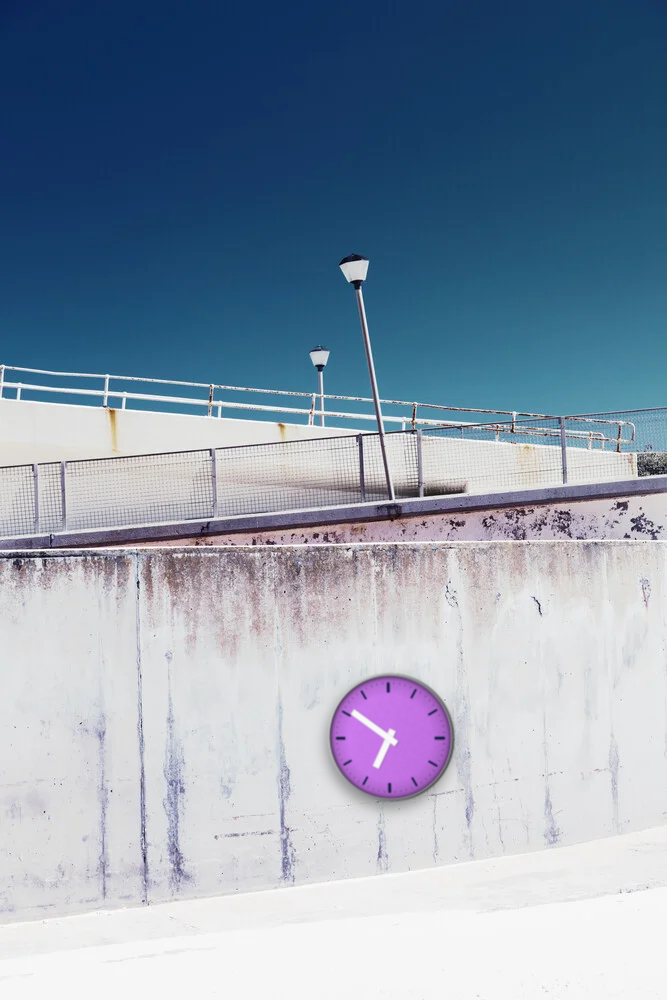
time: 6:51
